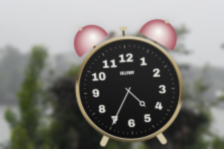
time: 4:35
